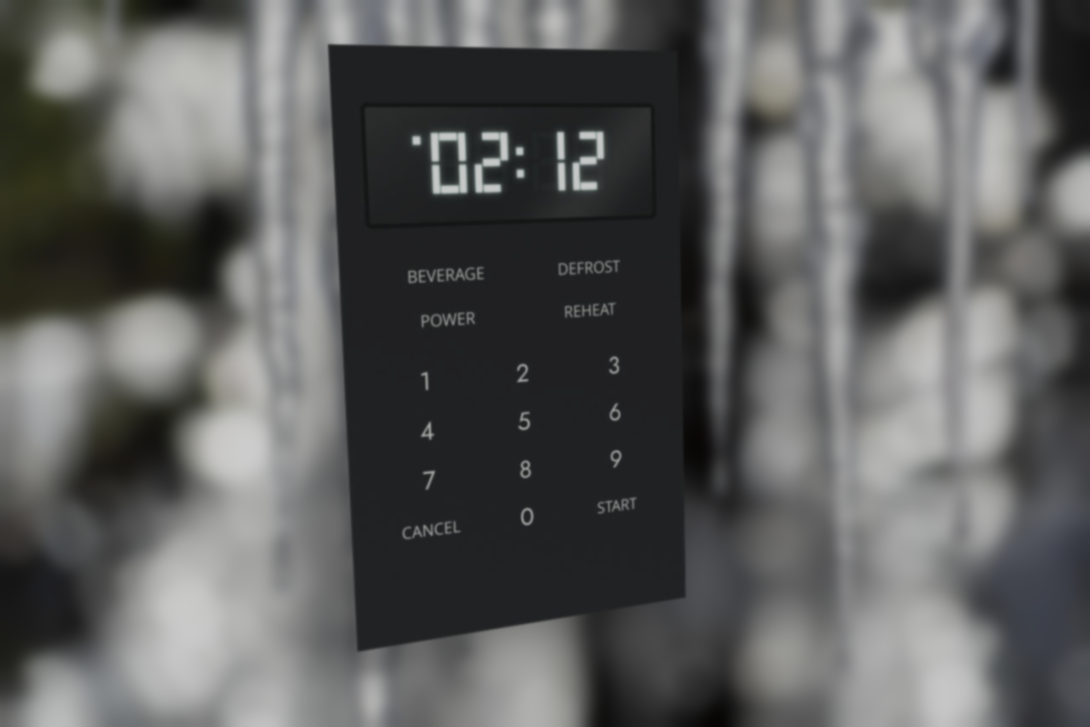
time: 2:12
